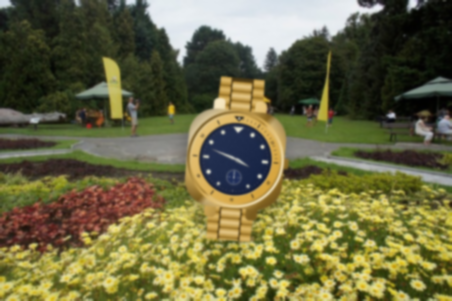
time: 3:48
